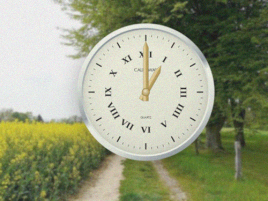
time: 1:00
